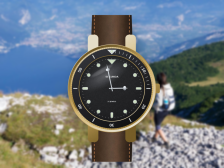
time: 2:58
